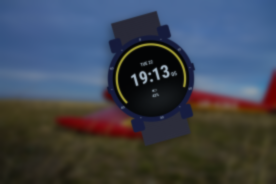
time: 19:13
